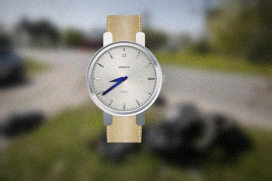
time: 8:39
